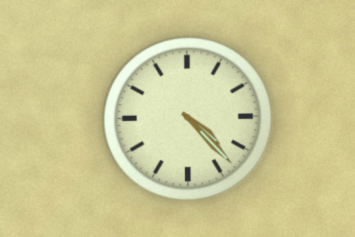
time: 4:23
